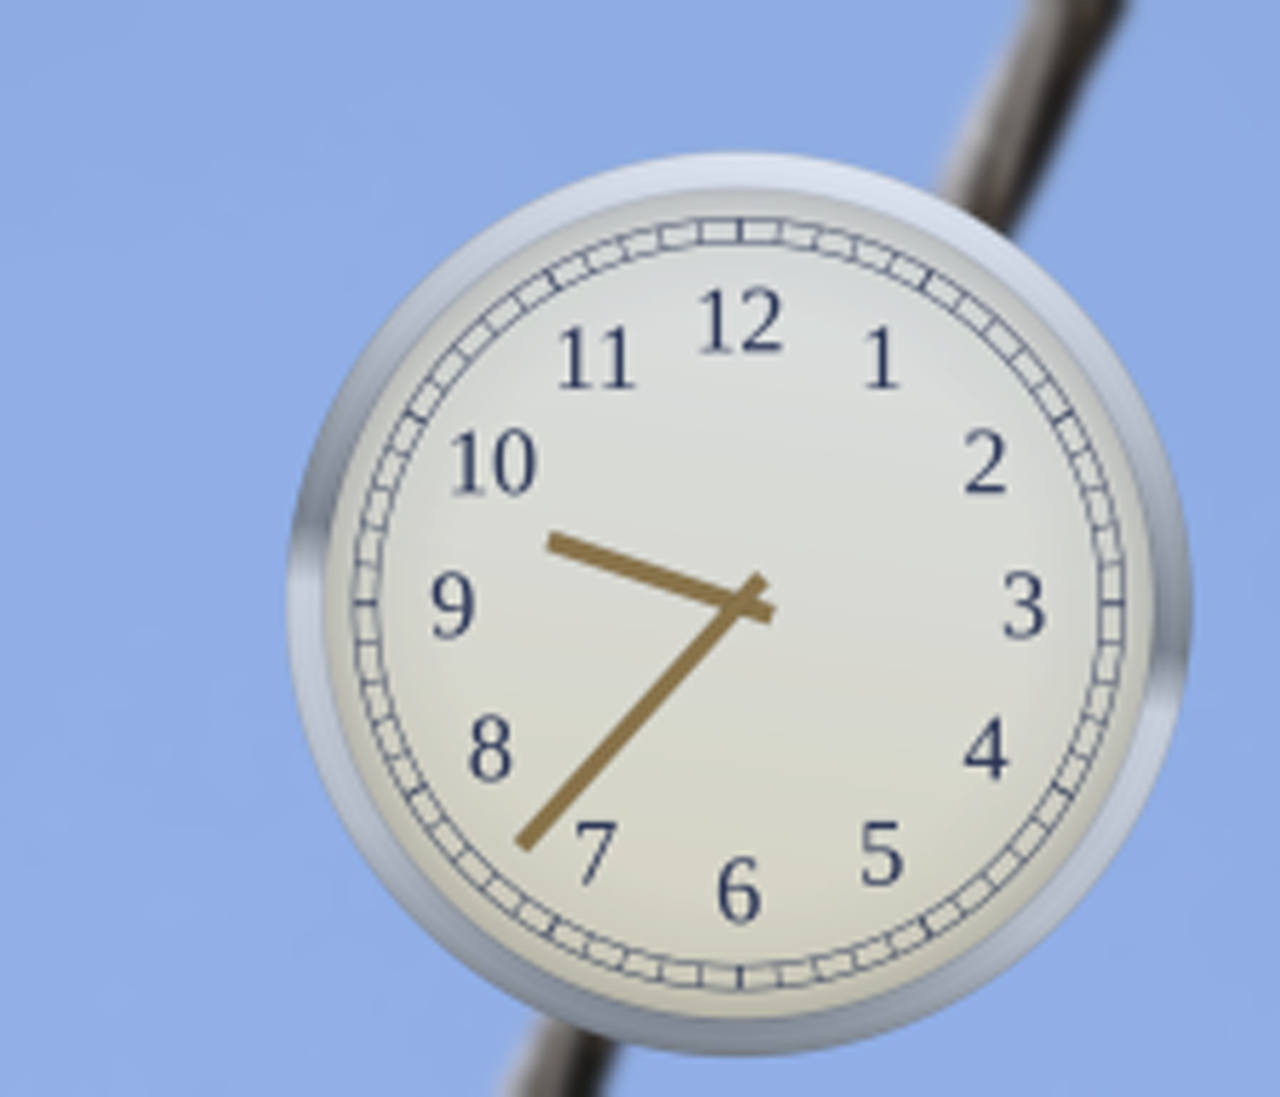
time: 9:37
